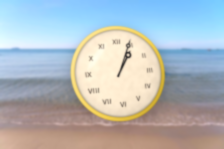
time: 1:04
